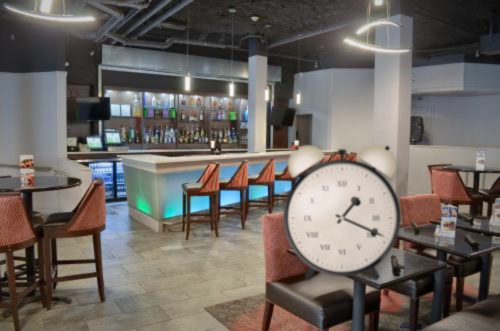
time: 1:19
